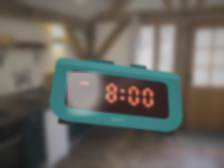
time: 8:00
